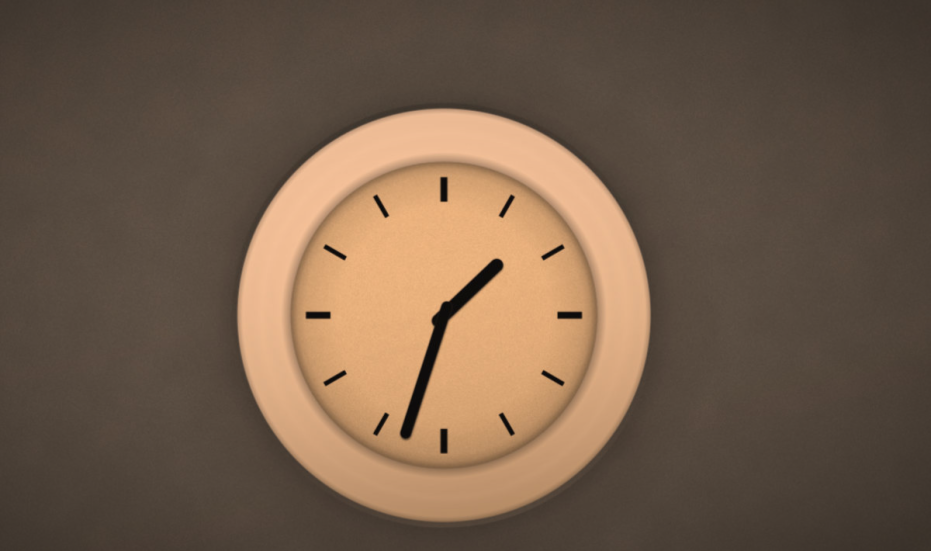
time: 1:33
